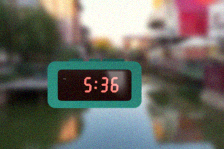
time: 5:36
